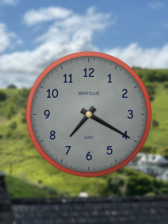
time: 7:20
